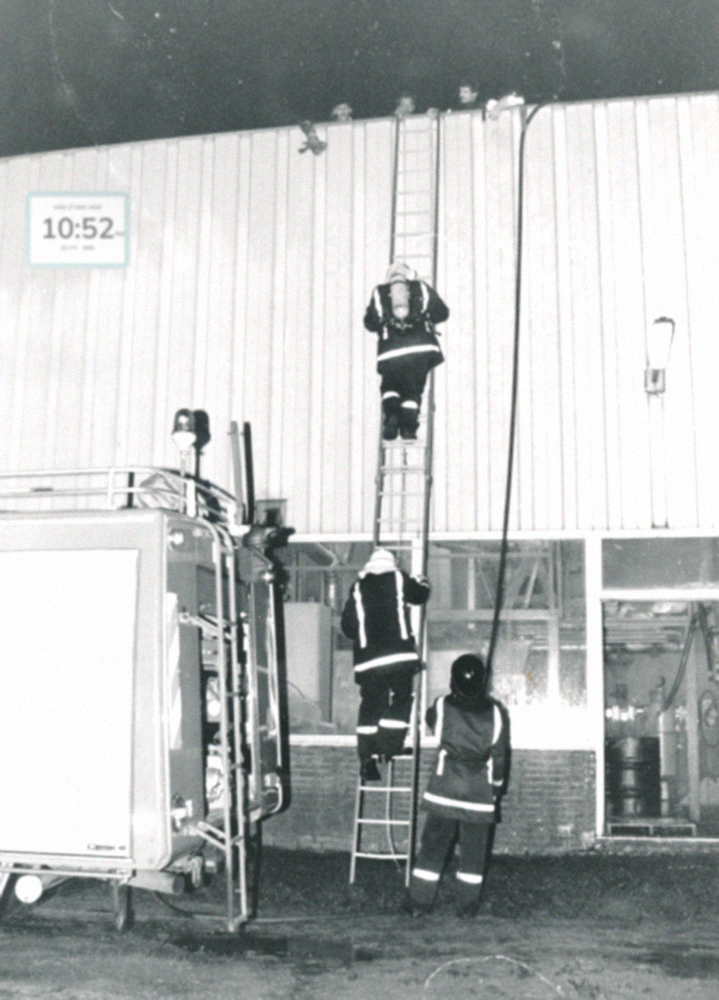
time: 10:52
